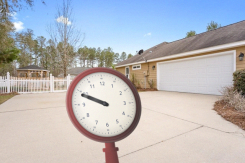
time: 9:49
